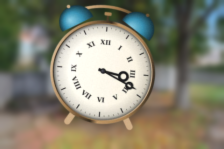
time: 3:19
